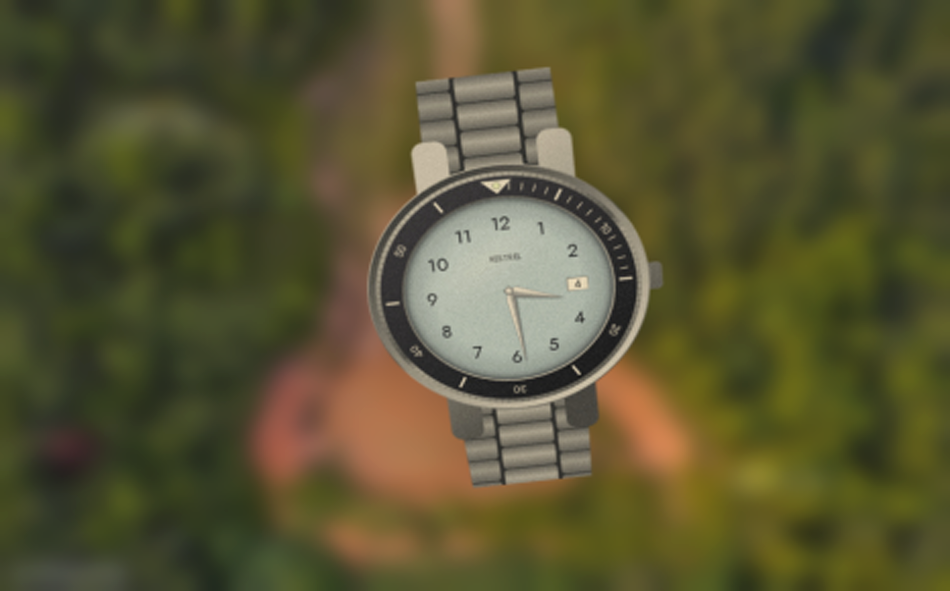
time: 3:29
